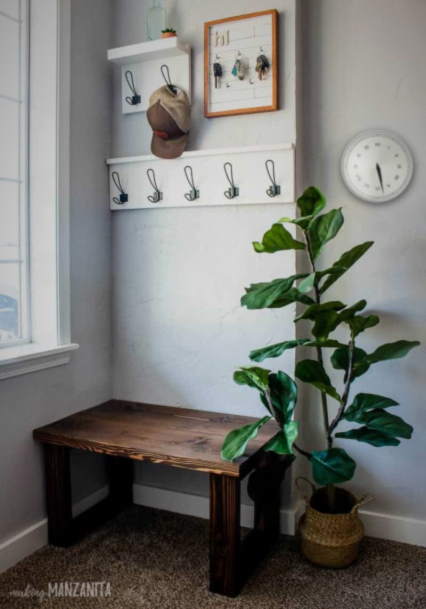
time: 5:28
